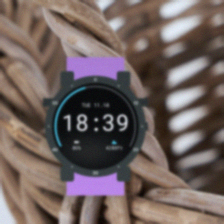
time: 18:39
